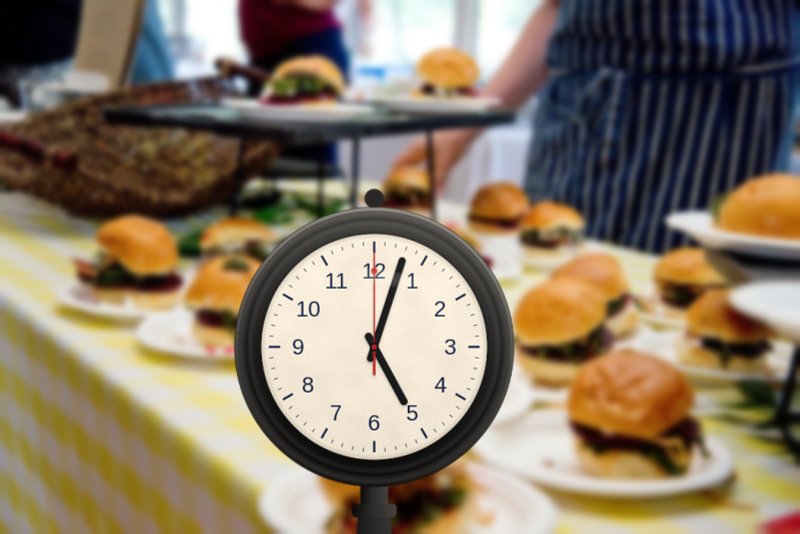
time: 5:03:00
